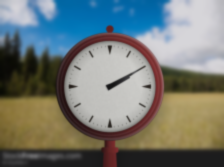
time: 2:10
